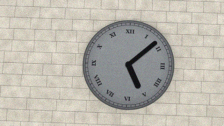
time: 5:08
